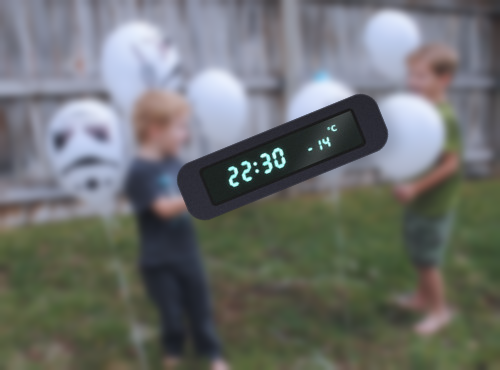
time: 22:30
